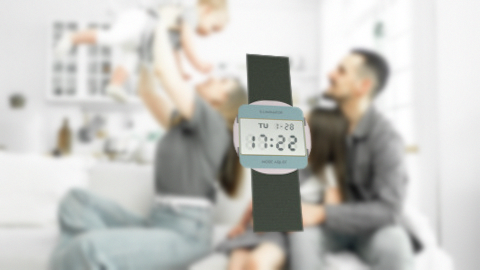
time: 17:22
